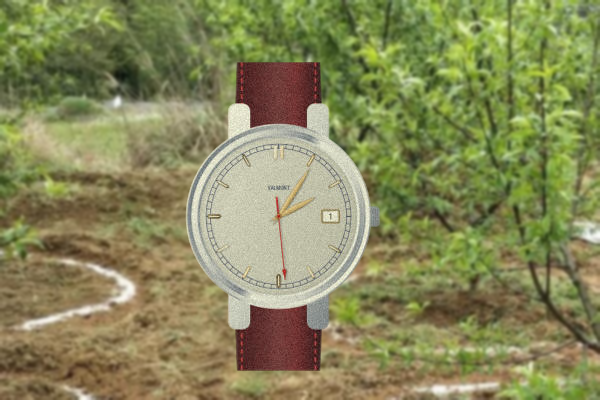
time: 2:05:29
